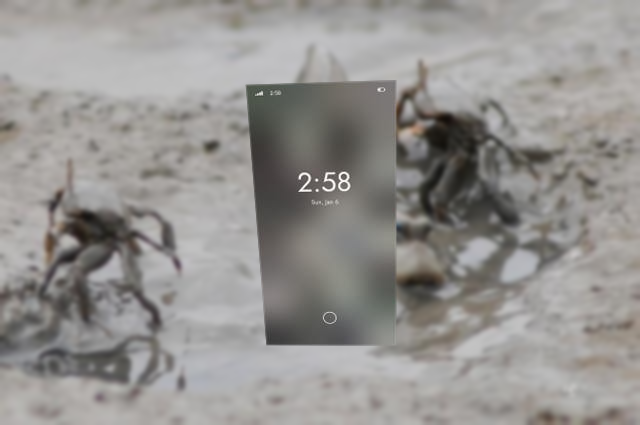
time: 2:58
